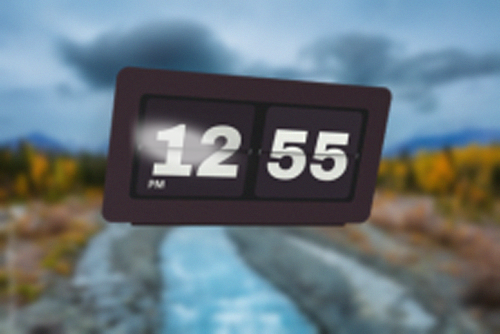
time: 12:55
